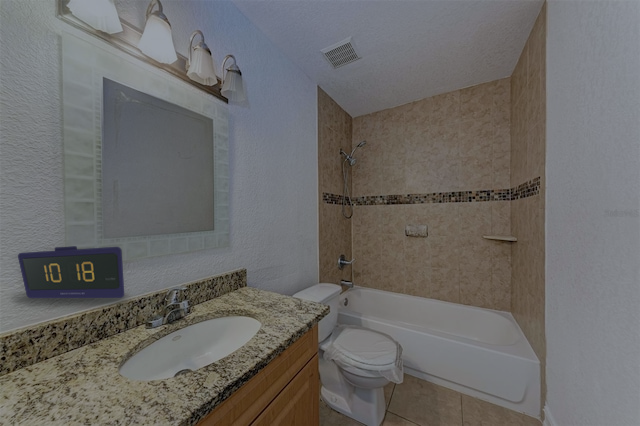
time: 10:18
